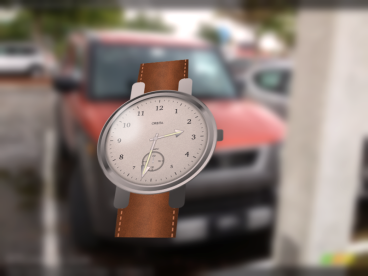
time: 2:32
